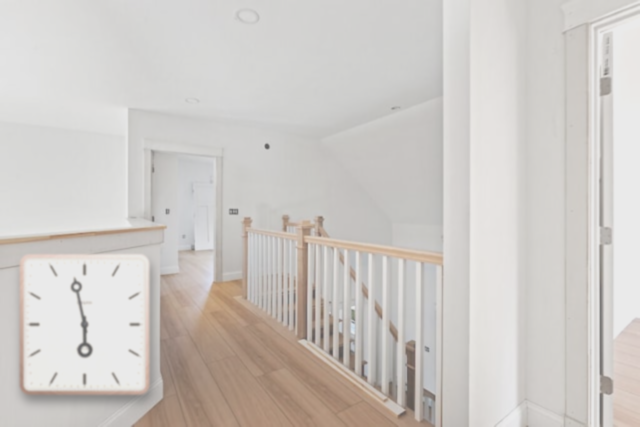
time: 5:58
